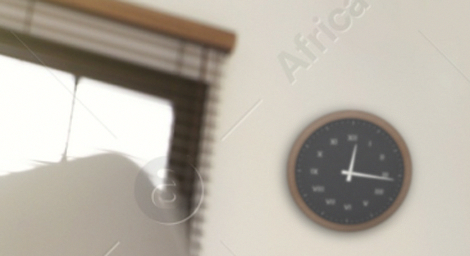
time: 12:16
